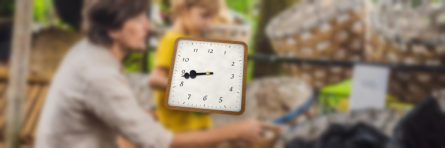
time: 8:43
